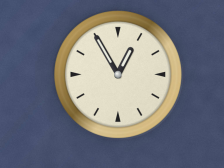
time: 12:55
